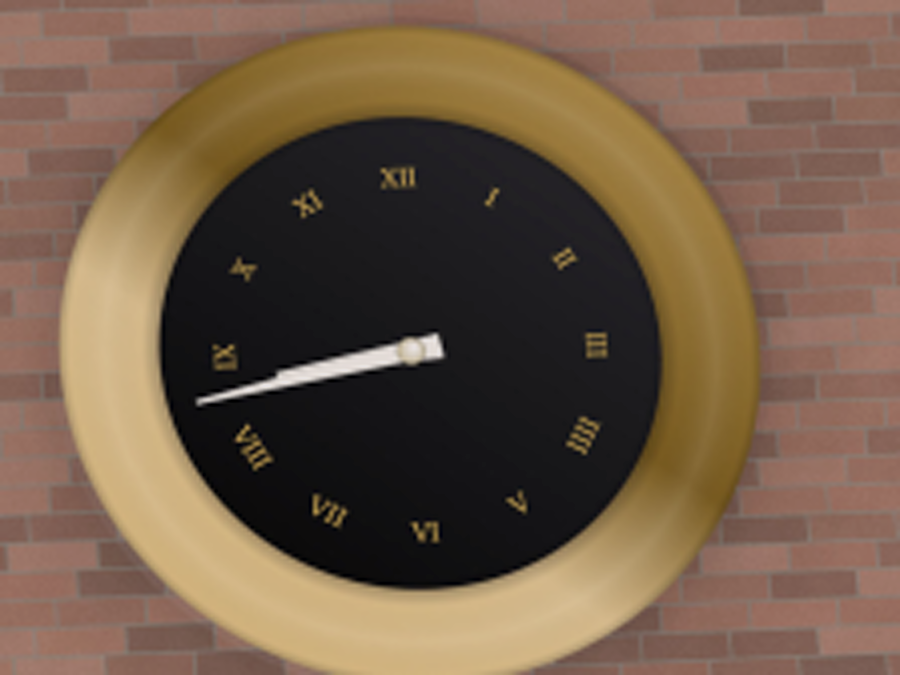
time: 8:43
